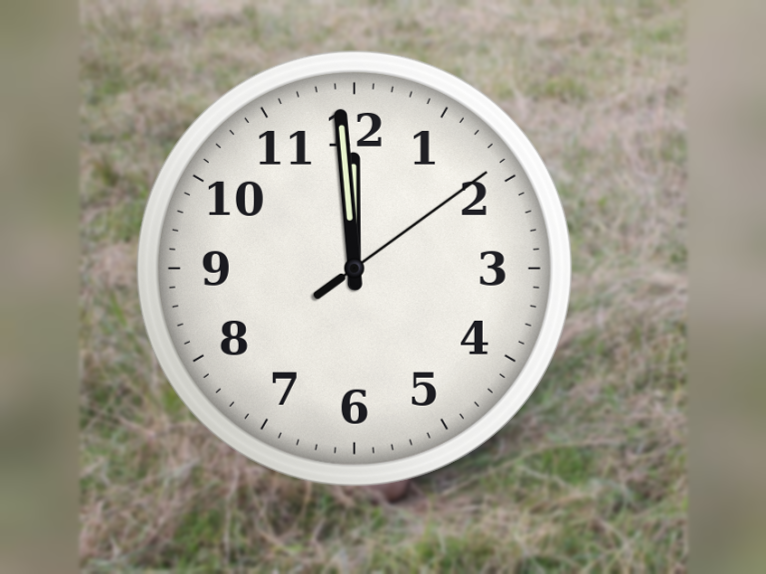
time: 11:59:09
